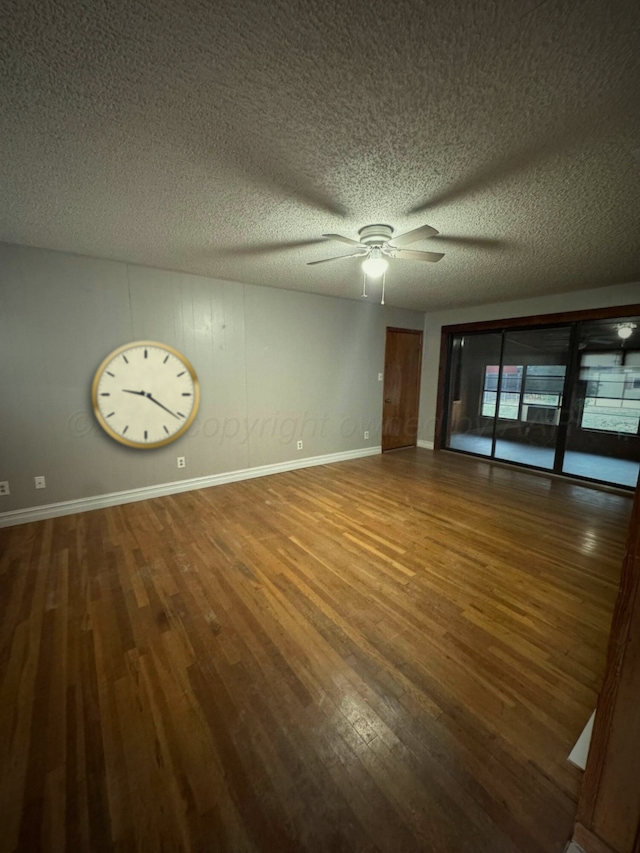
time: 9:21
